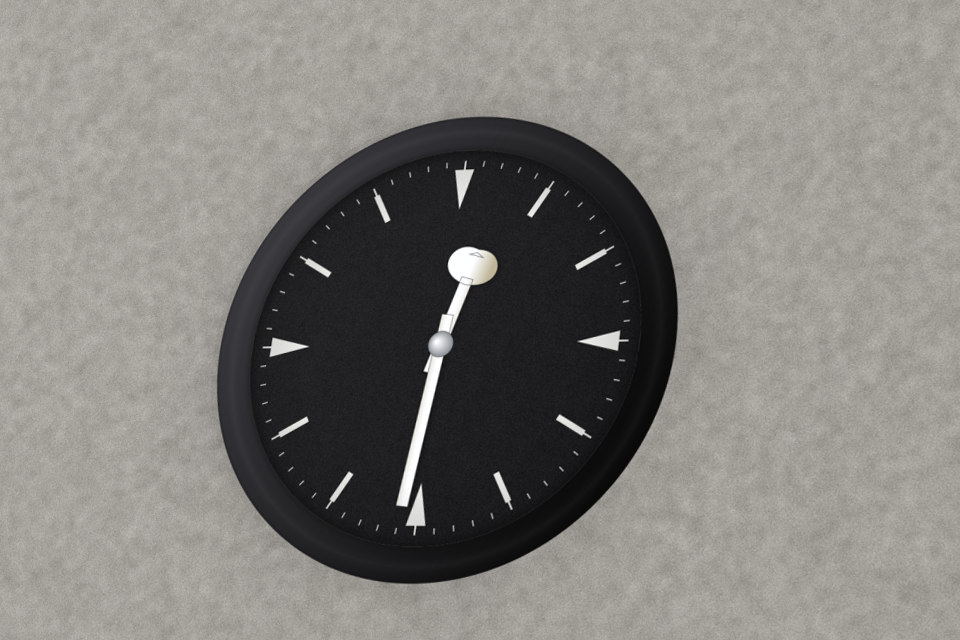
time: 12:31
